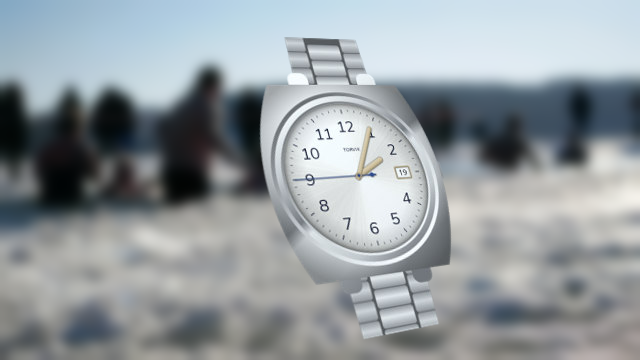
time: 2:04:45
